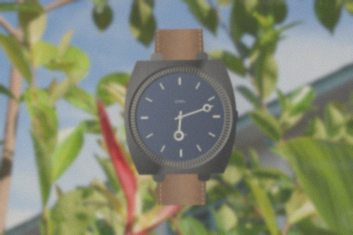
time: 6:12
